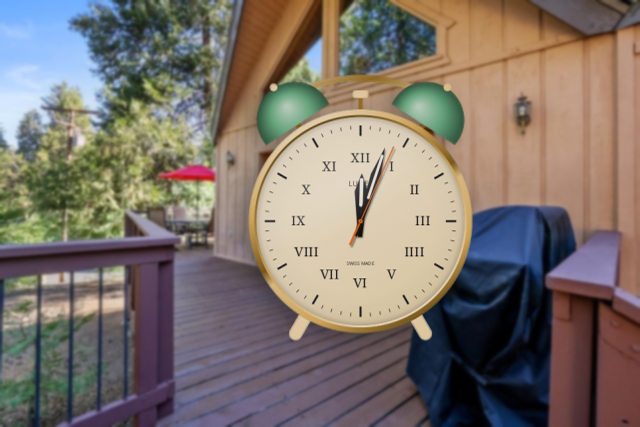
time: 12:03:04
